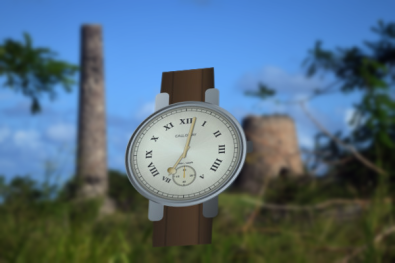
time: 7:02
